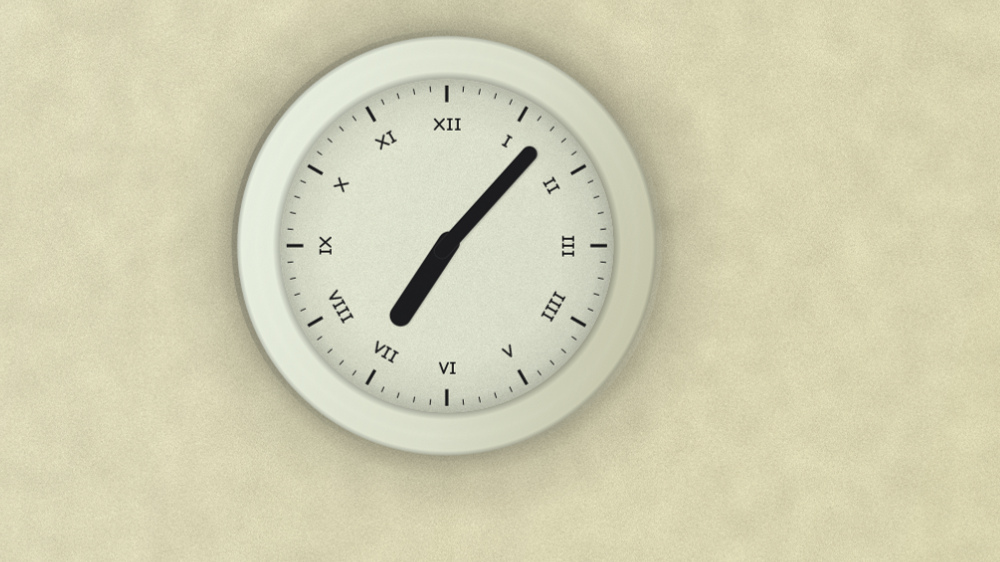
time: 7:07
